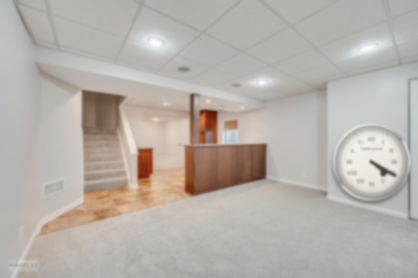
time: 4:20
